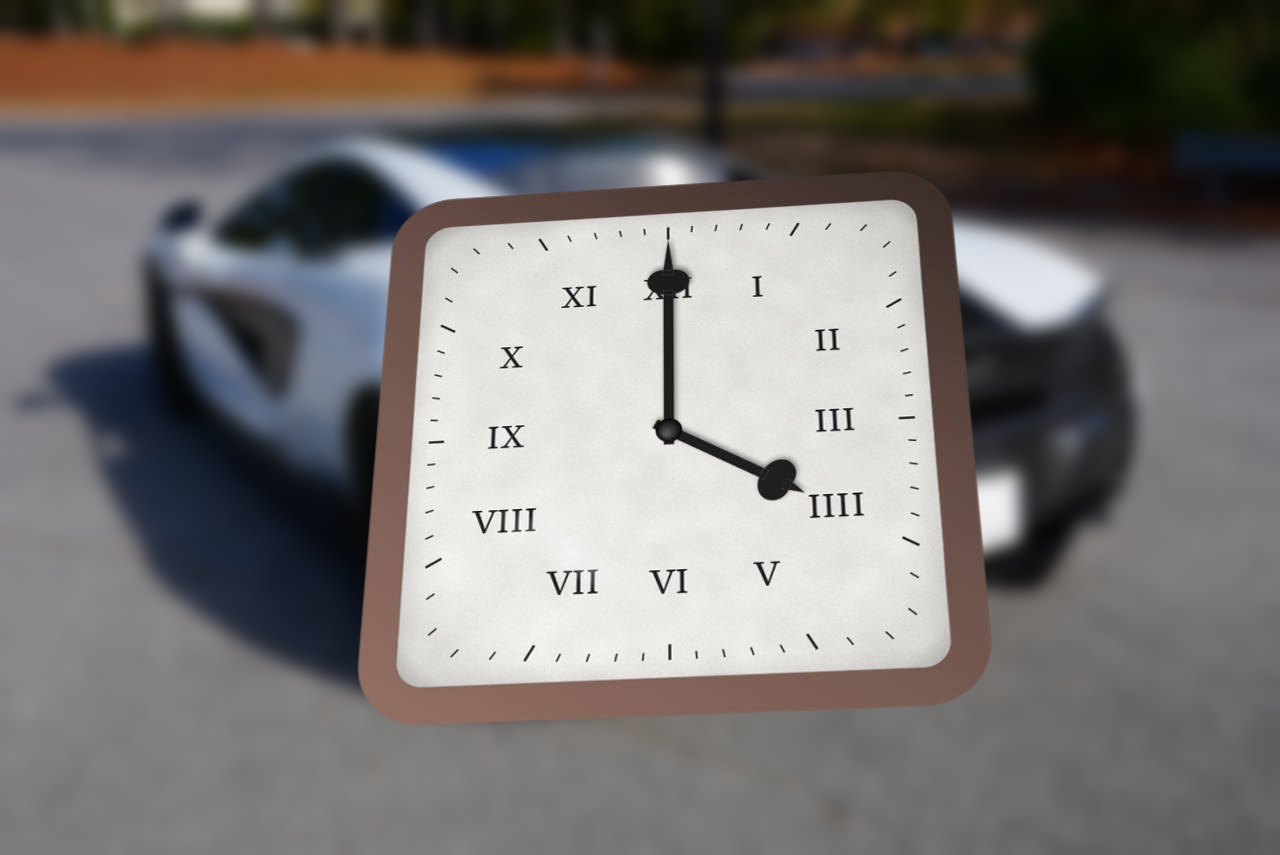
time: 4:00
